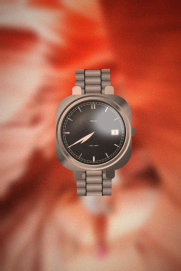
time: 7:40
